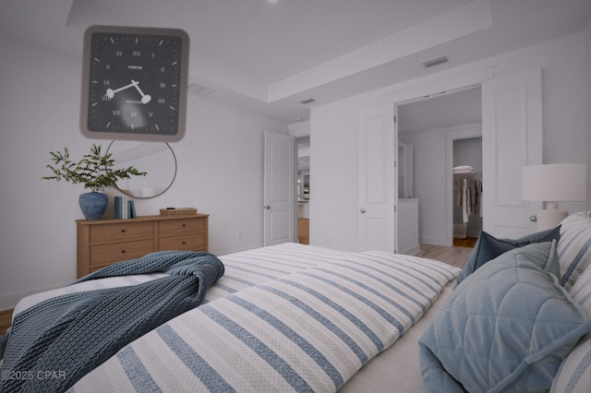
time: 4:41
